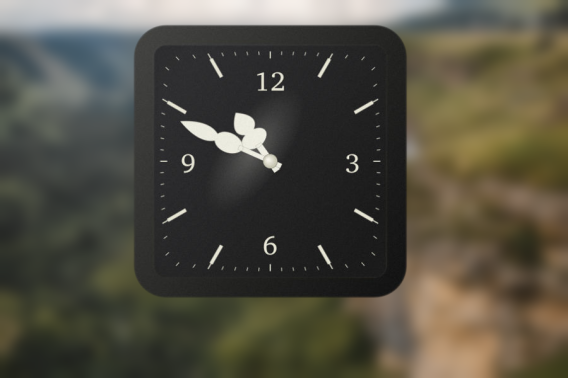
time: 10:49
